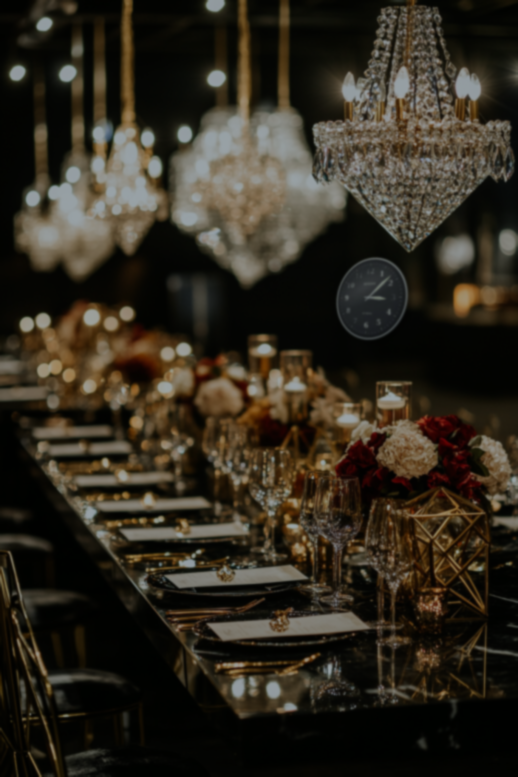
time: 3:08
